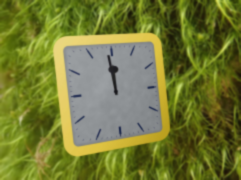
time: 11:59
